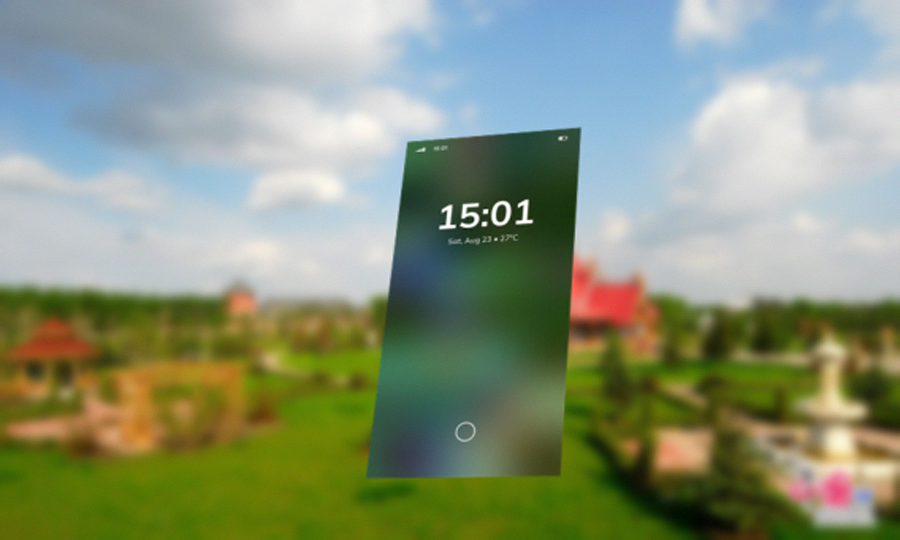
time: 15:01
